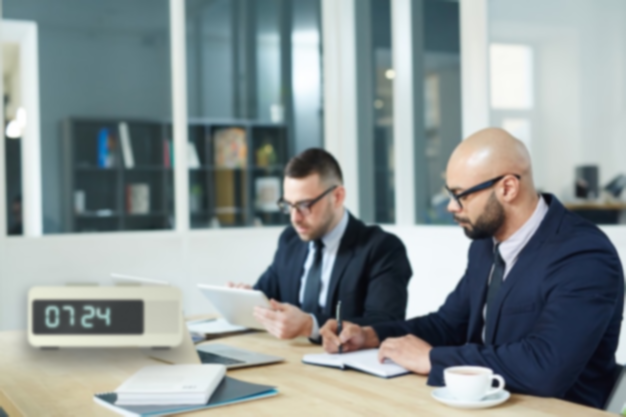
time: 7:24
